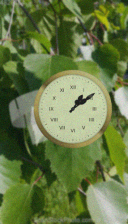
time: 1:09
